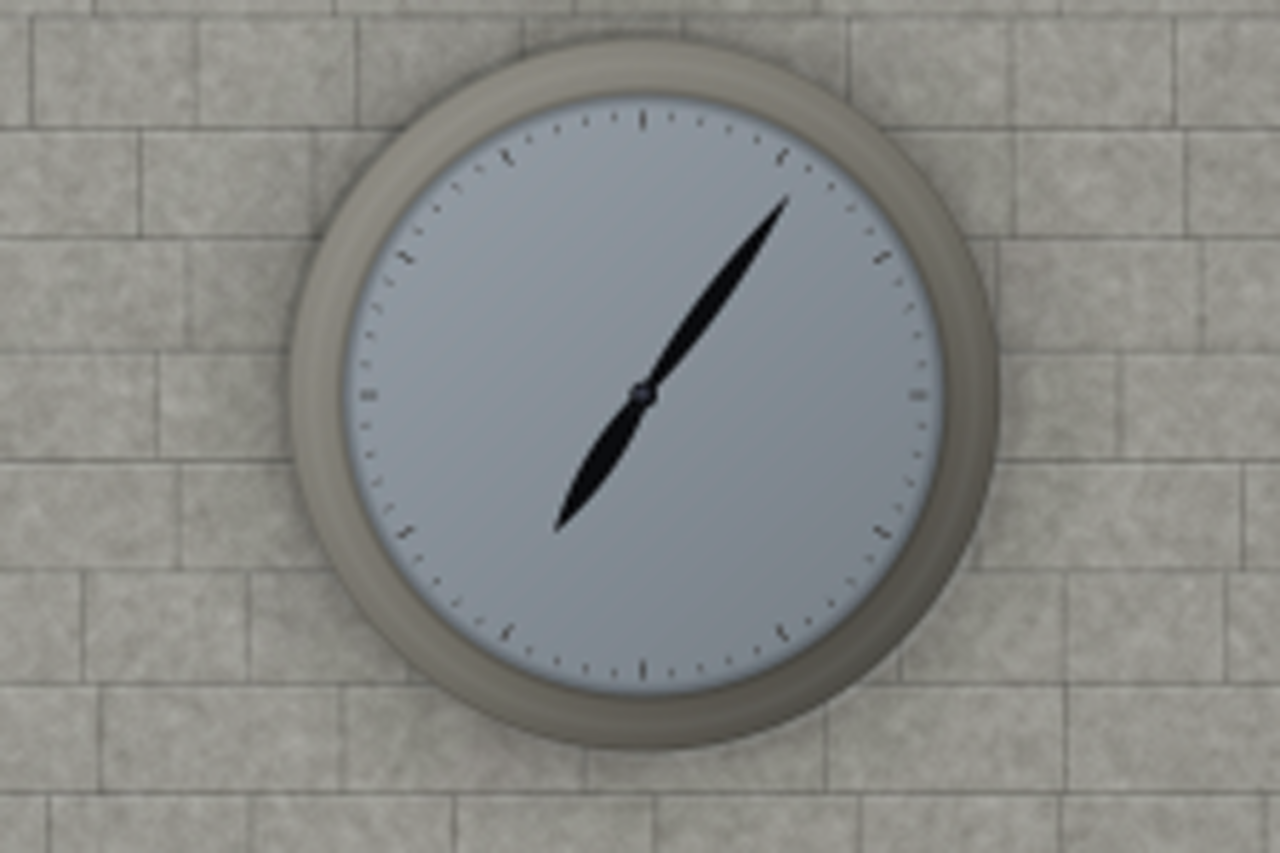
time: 7:06
